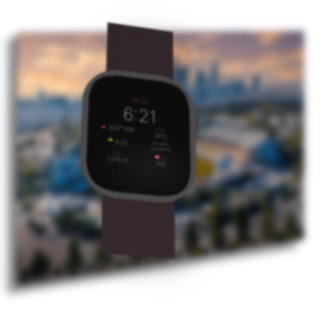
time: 6:21
